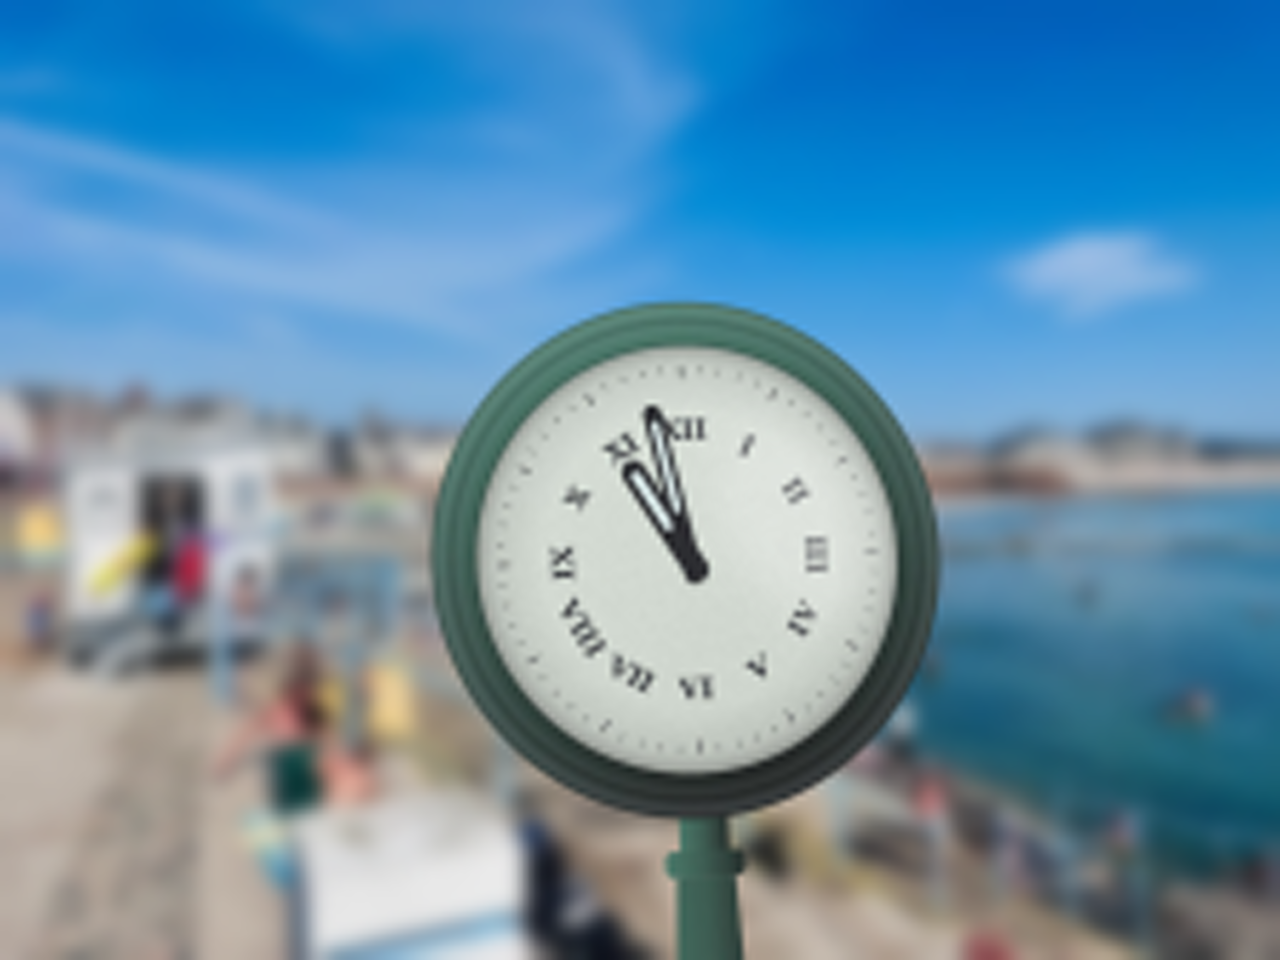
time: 10:58
